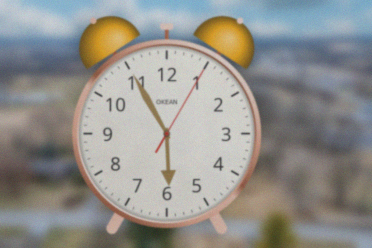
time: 5:55:05
